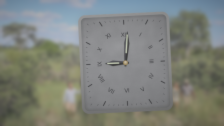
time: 9:01
